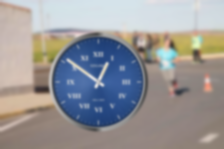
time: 12:51
